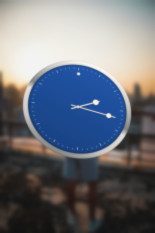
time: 2:17
